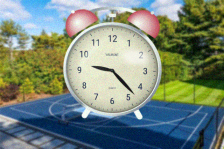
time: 9:23
